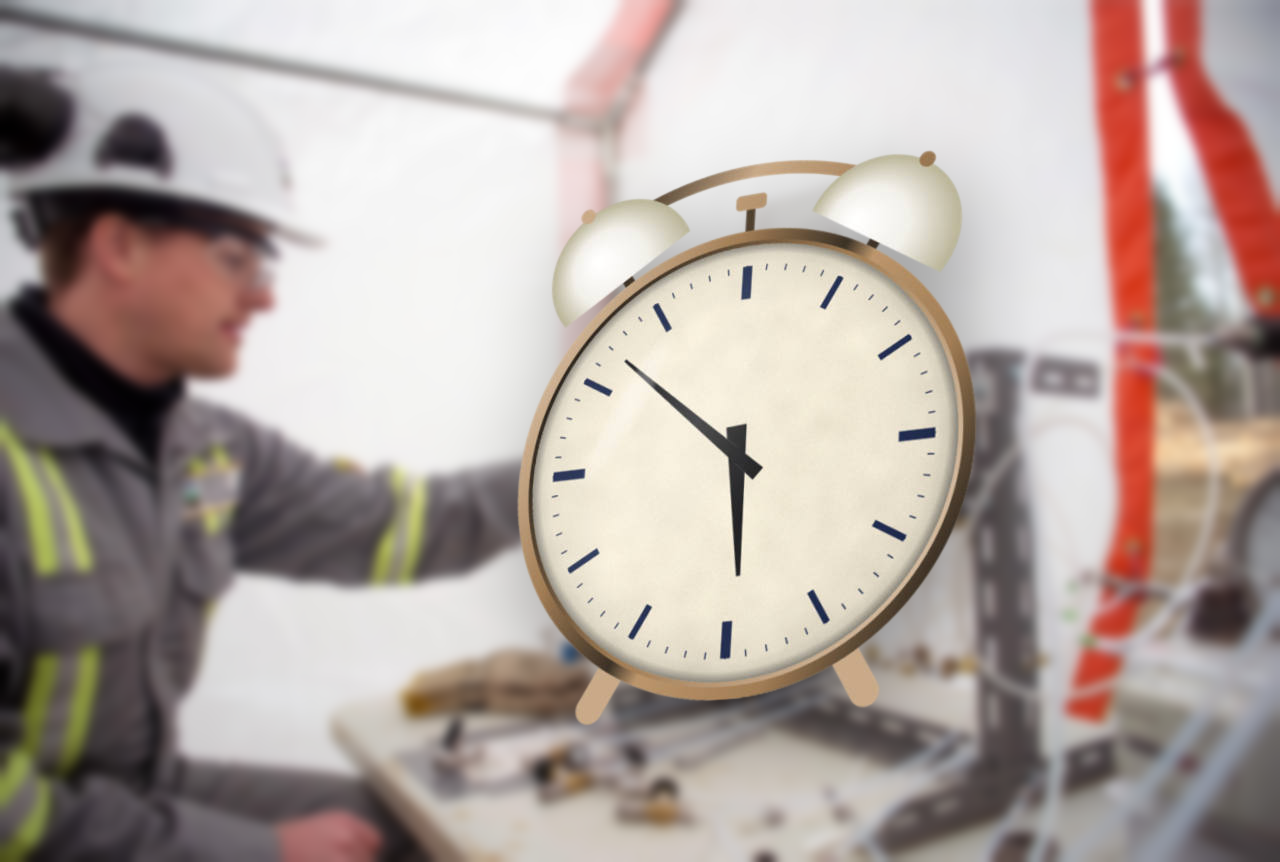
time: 5:52
